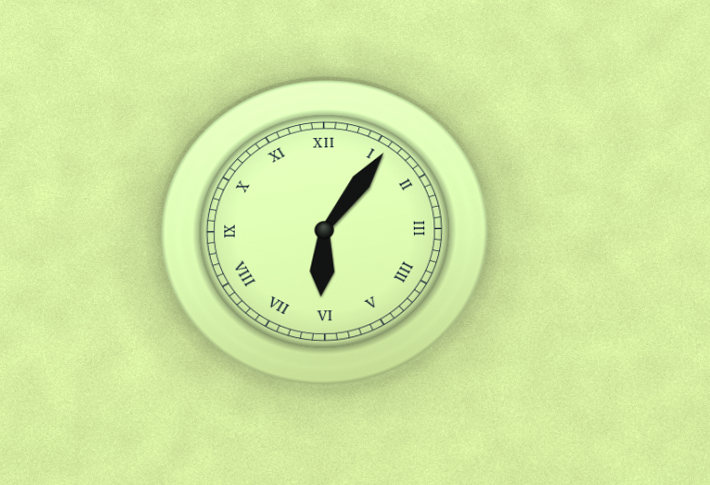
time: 6:06
